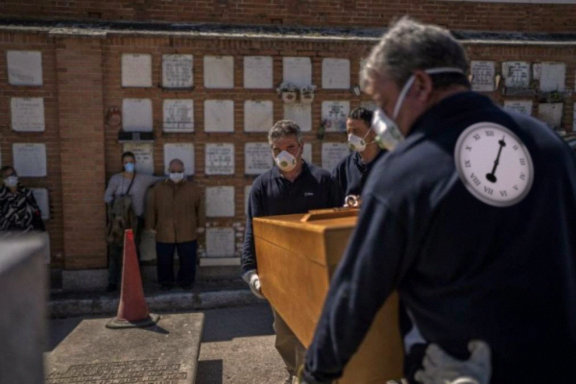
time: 7:05
